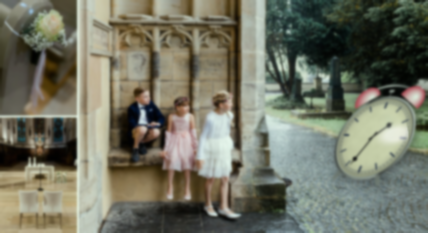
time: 1:34
